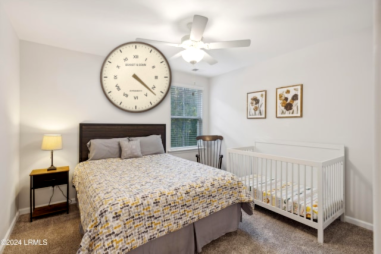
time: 4:22
